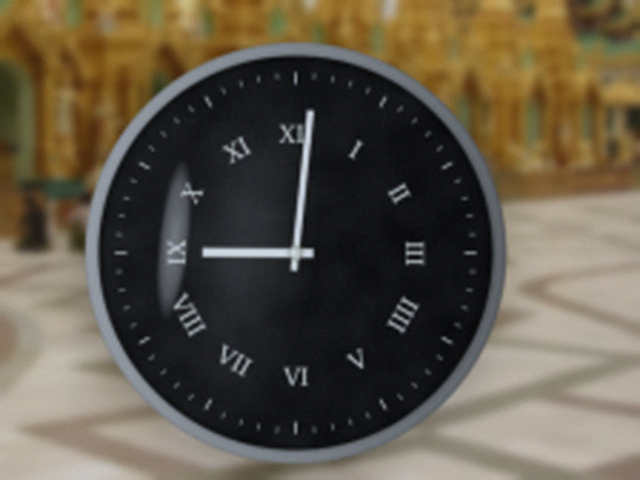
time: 9:01
